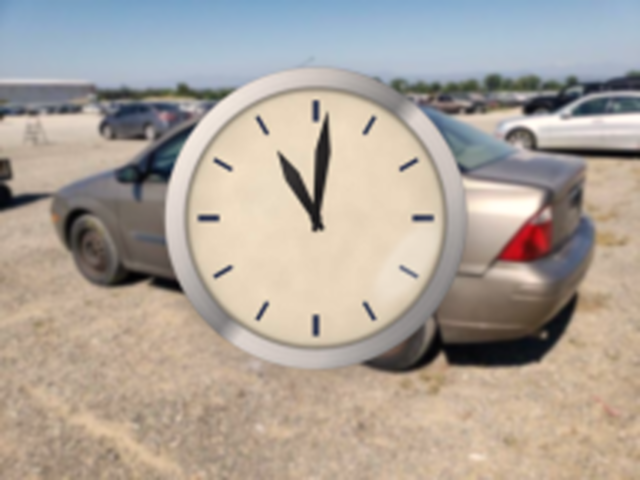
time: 11:01
